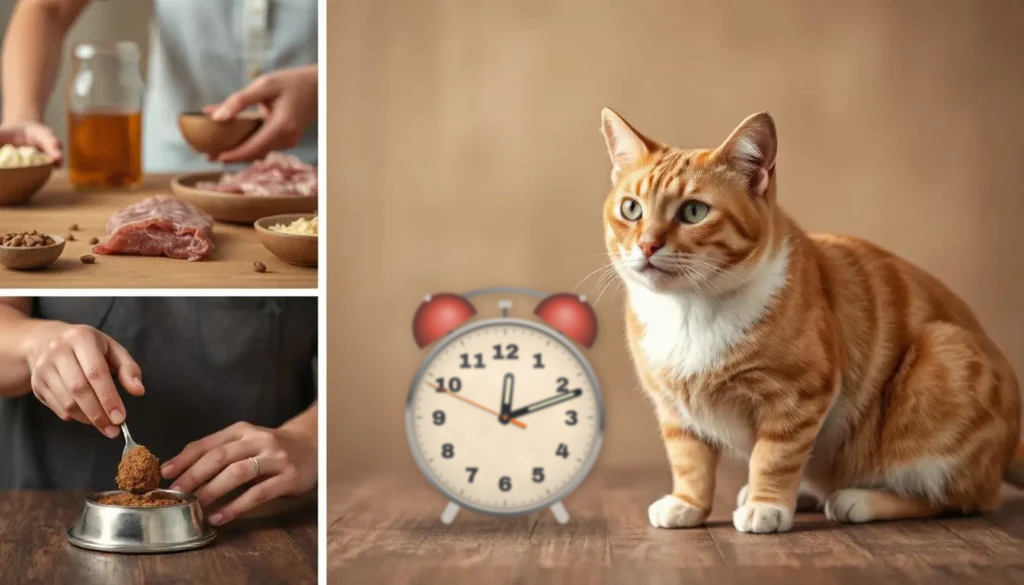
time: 12:11:49
